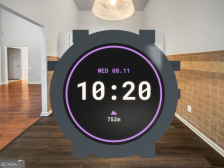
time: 10:20
